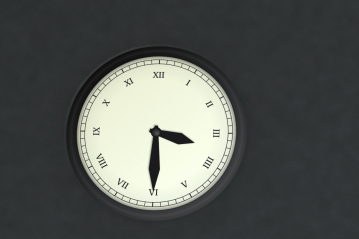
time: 3:30
